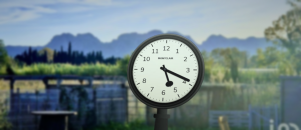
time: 5:19
